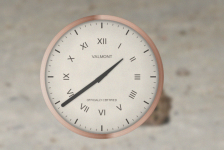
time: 1:39
